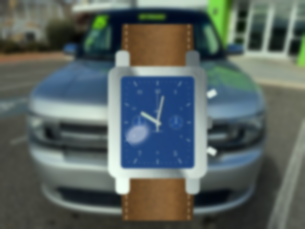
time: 10:02
